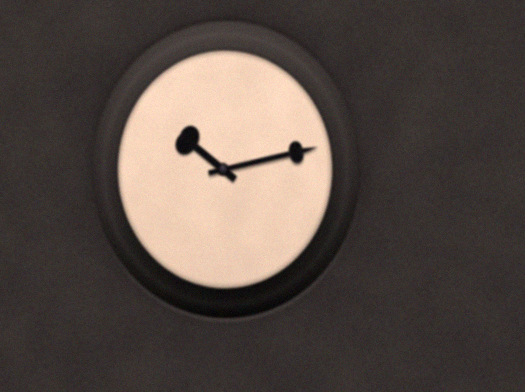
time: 10:13
